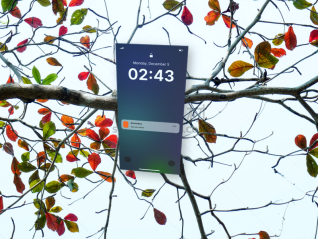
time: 2:43
